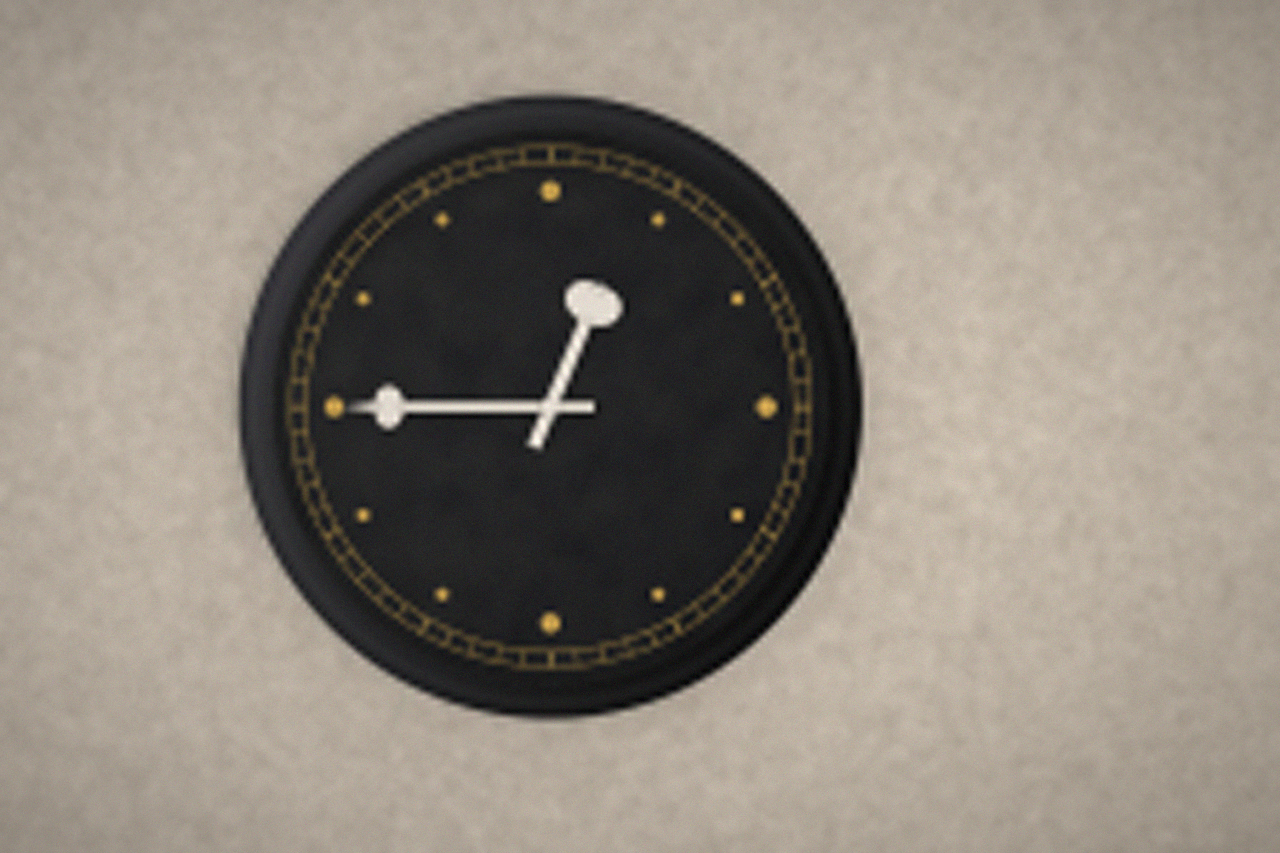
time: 12:45
